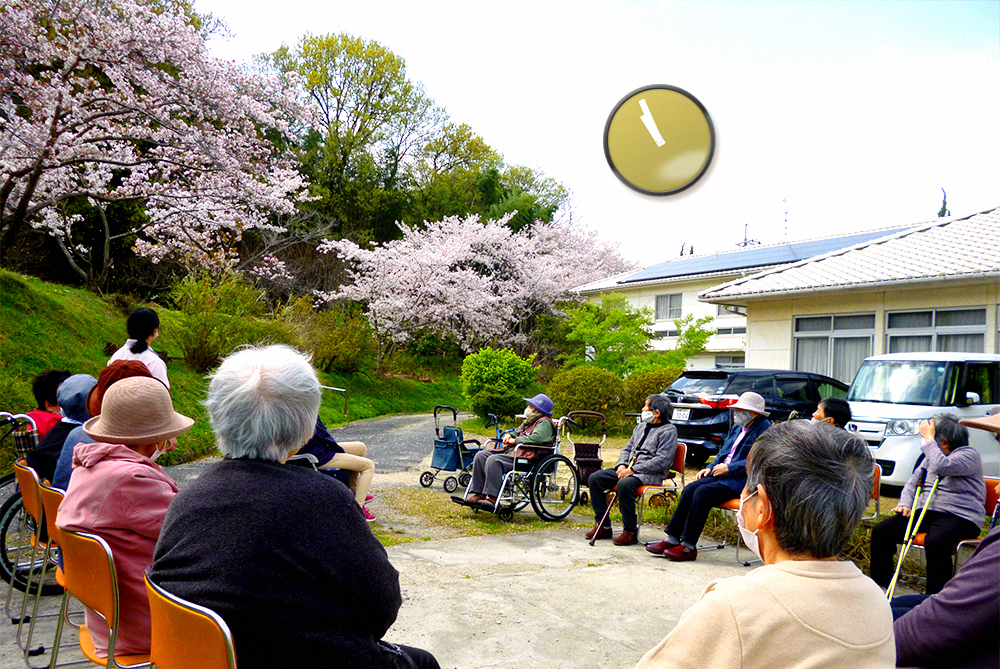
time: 10:56
